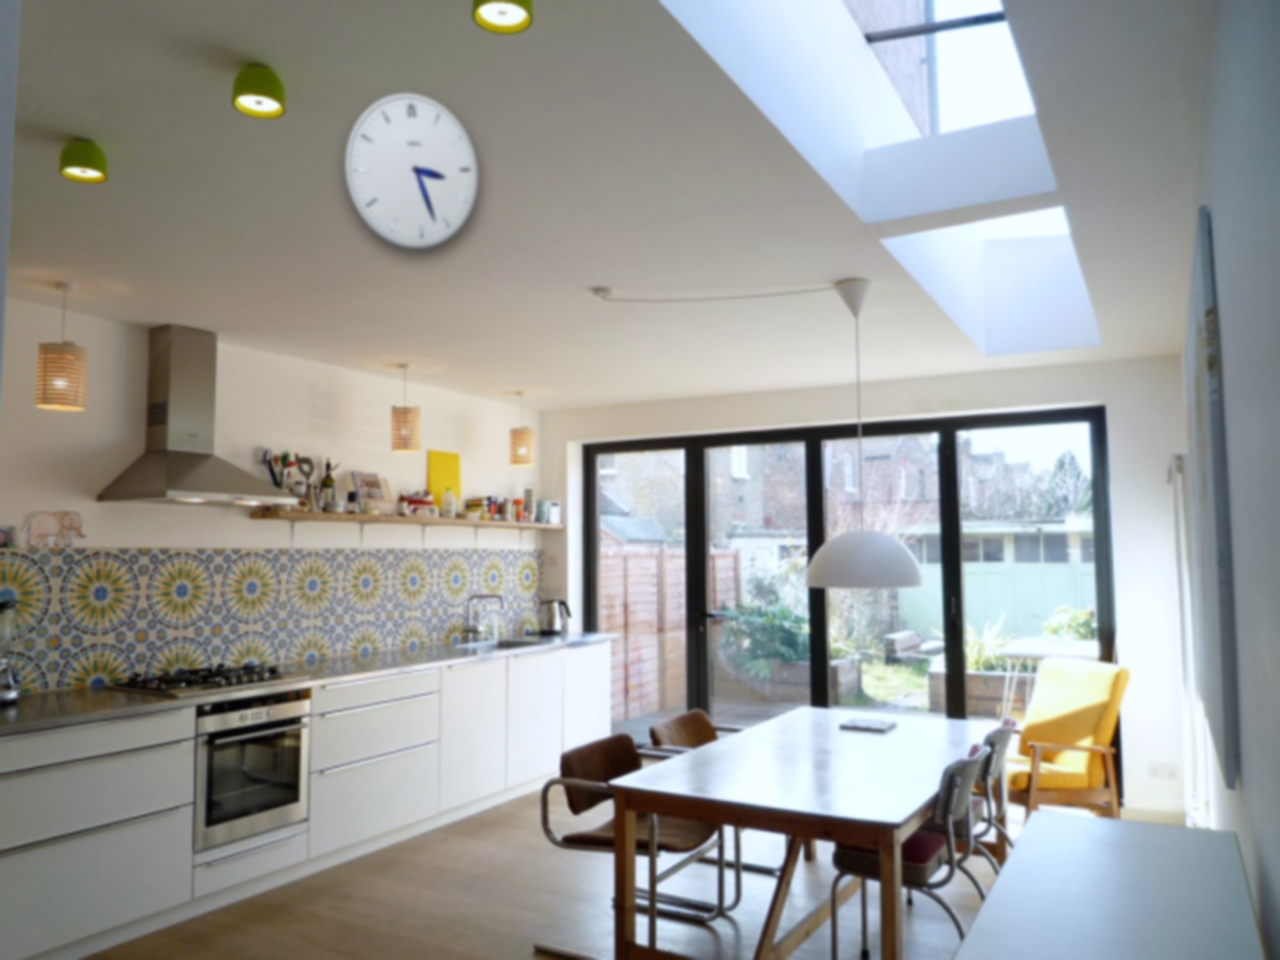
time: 3:27
